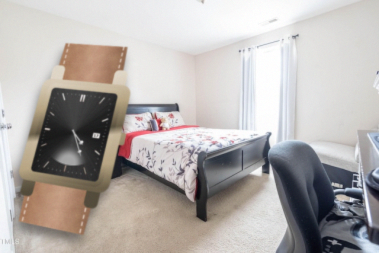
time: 4:25
